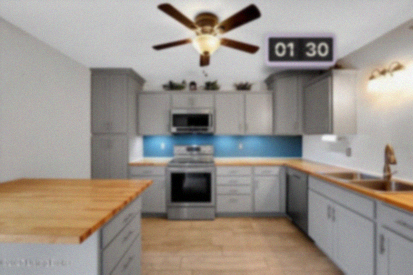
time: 1:30
